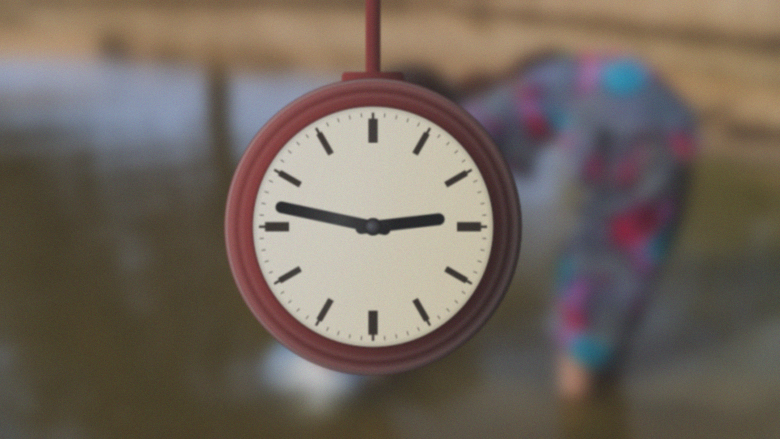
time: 2:47
